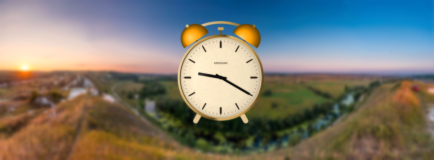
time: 9:20
